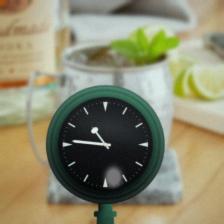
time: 10:46
